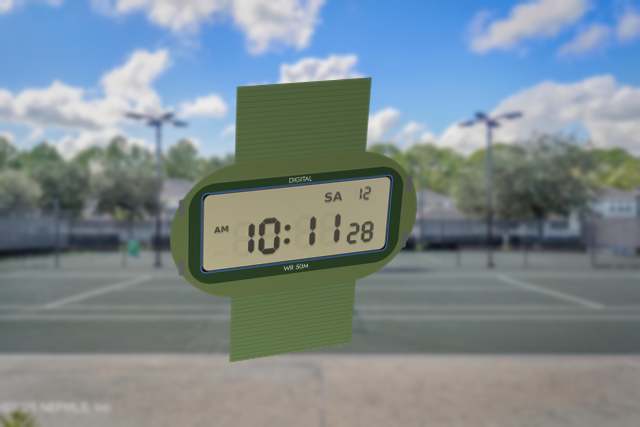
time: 10:11:28
